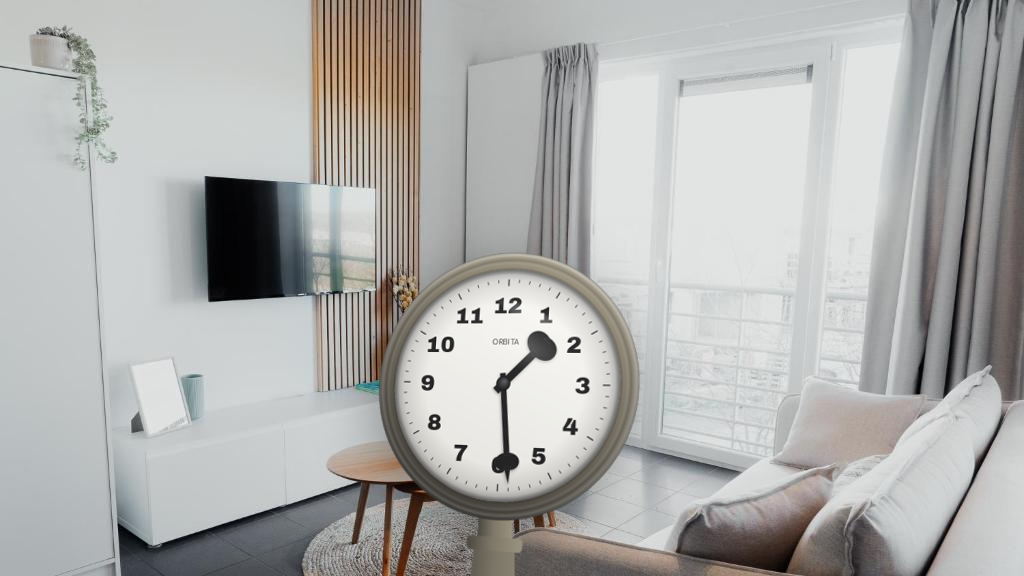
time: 1:29
